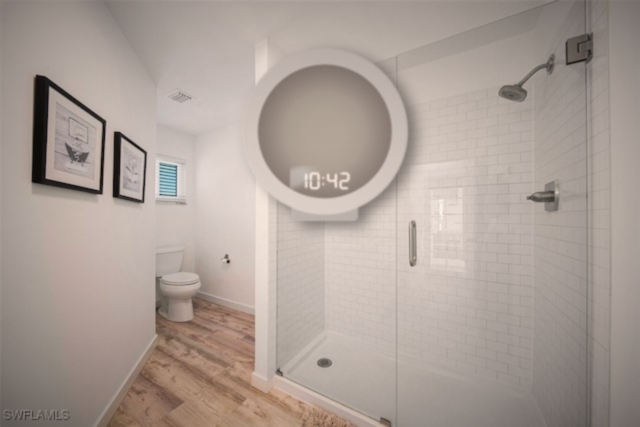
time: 10:42
